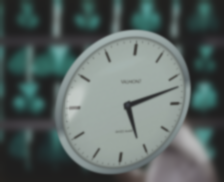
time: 5:12
